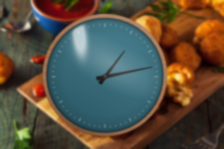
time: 1:13
